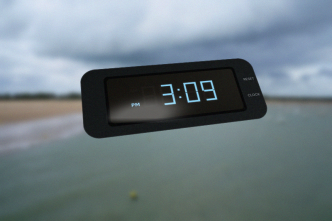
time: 3:09
